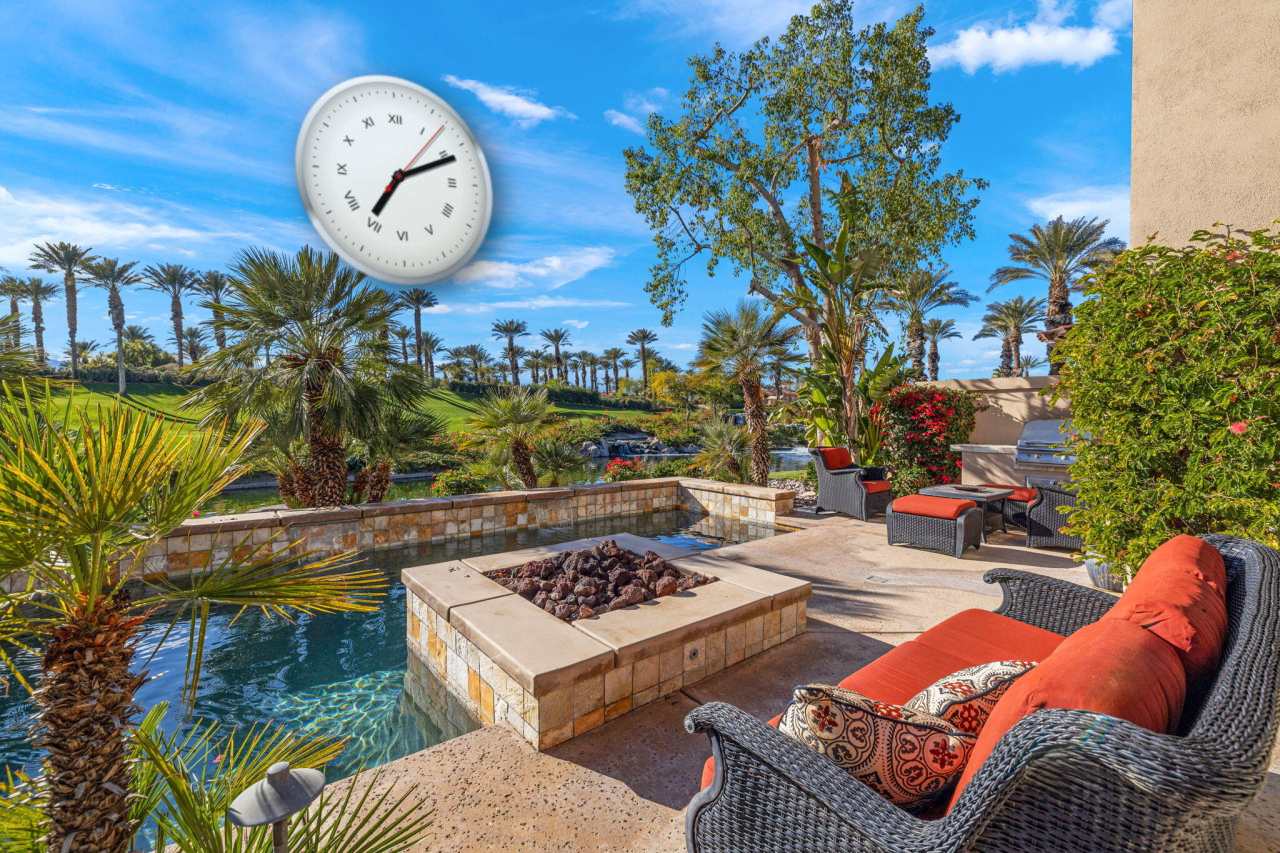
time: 7:11:07
